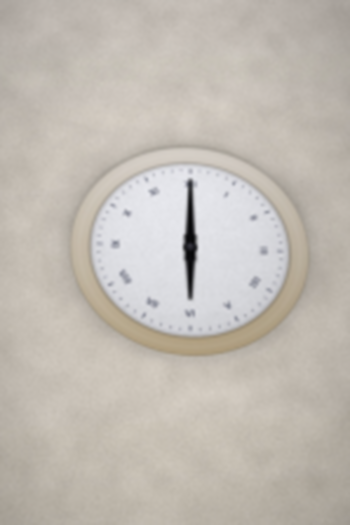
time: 6:00
